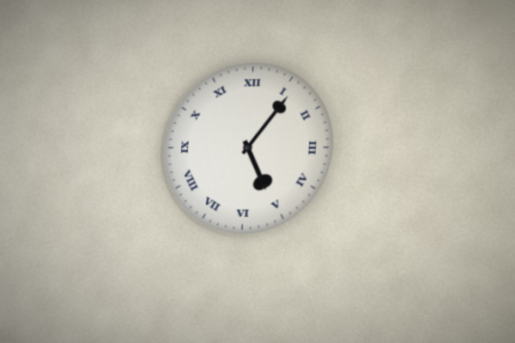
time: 5:06
